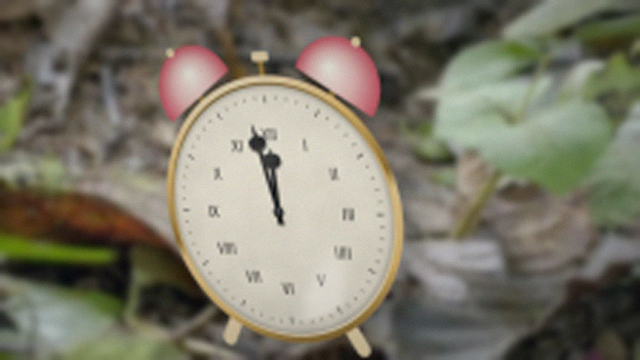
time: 11:58
